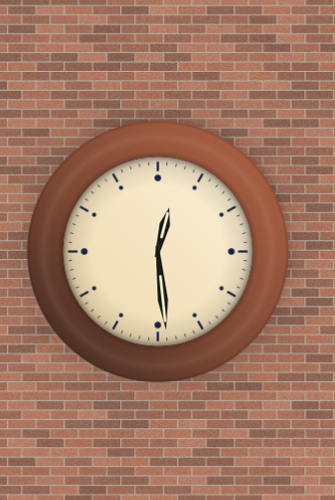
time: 12:29
